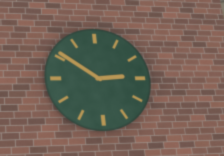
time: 2:51
